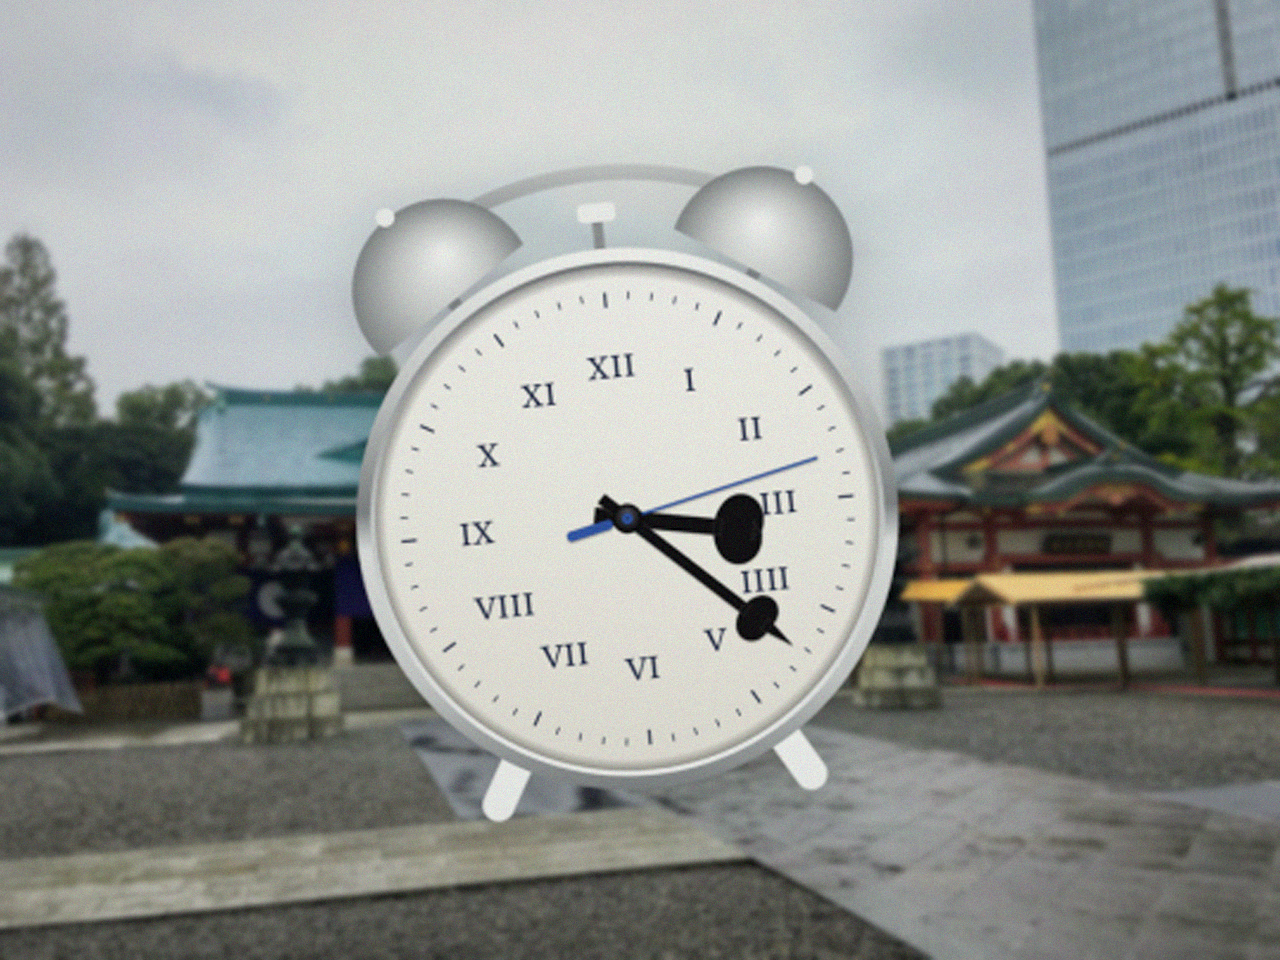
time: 3:22:13
